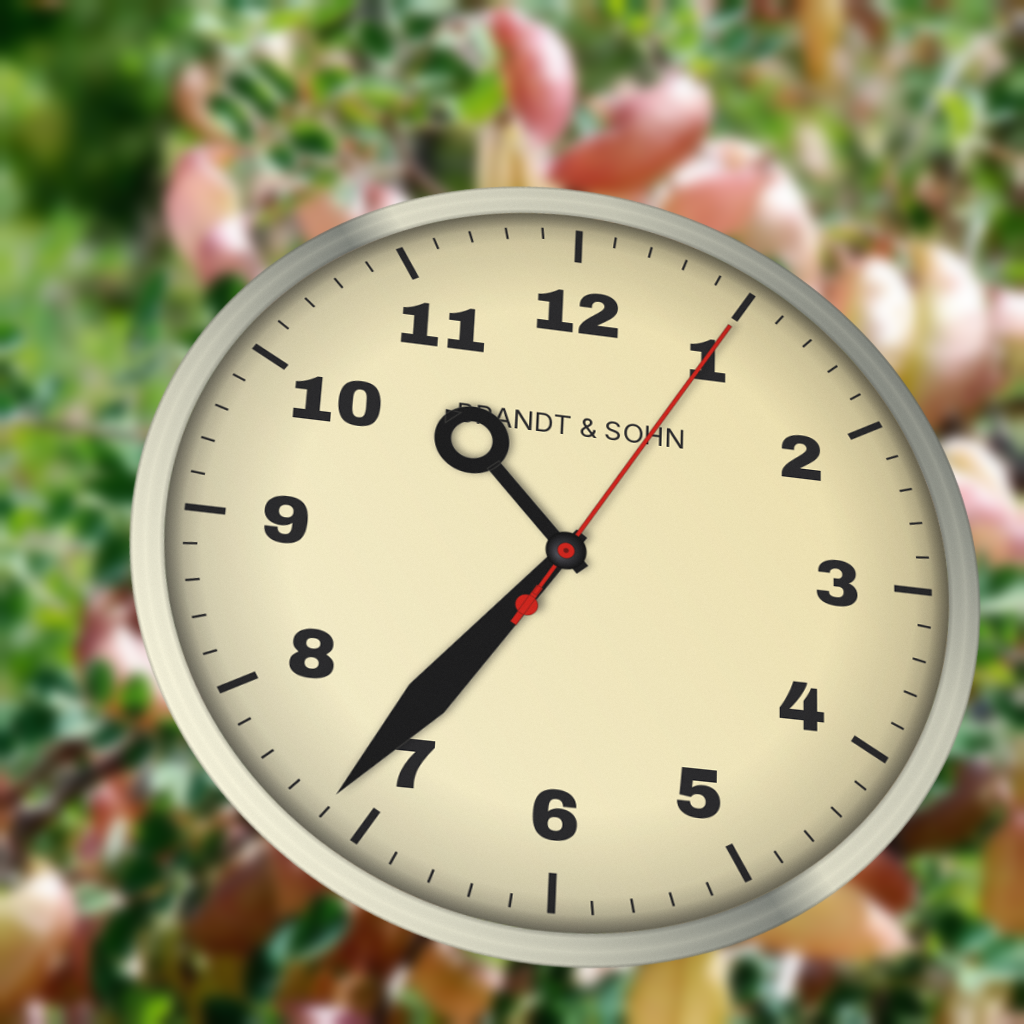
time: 10:36:05
